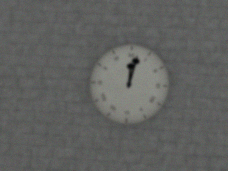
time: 12:02
